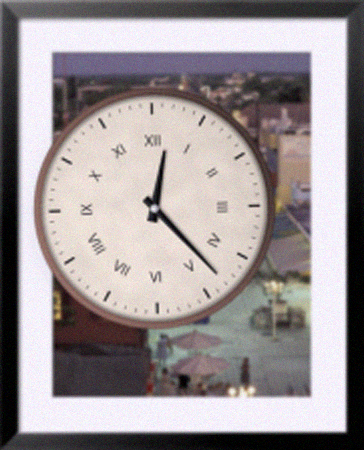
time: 12:23
